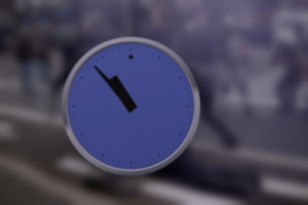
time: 10:53
